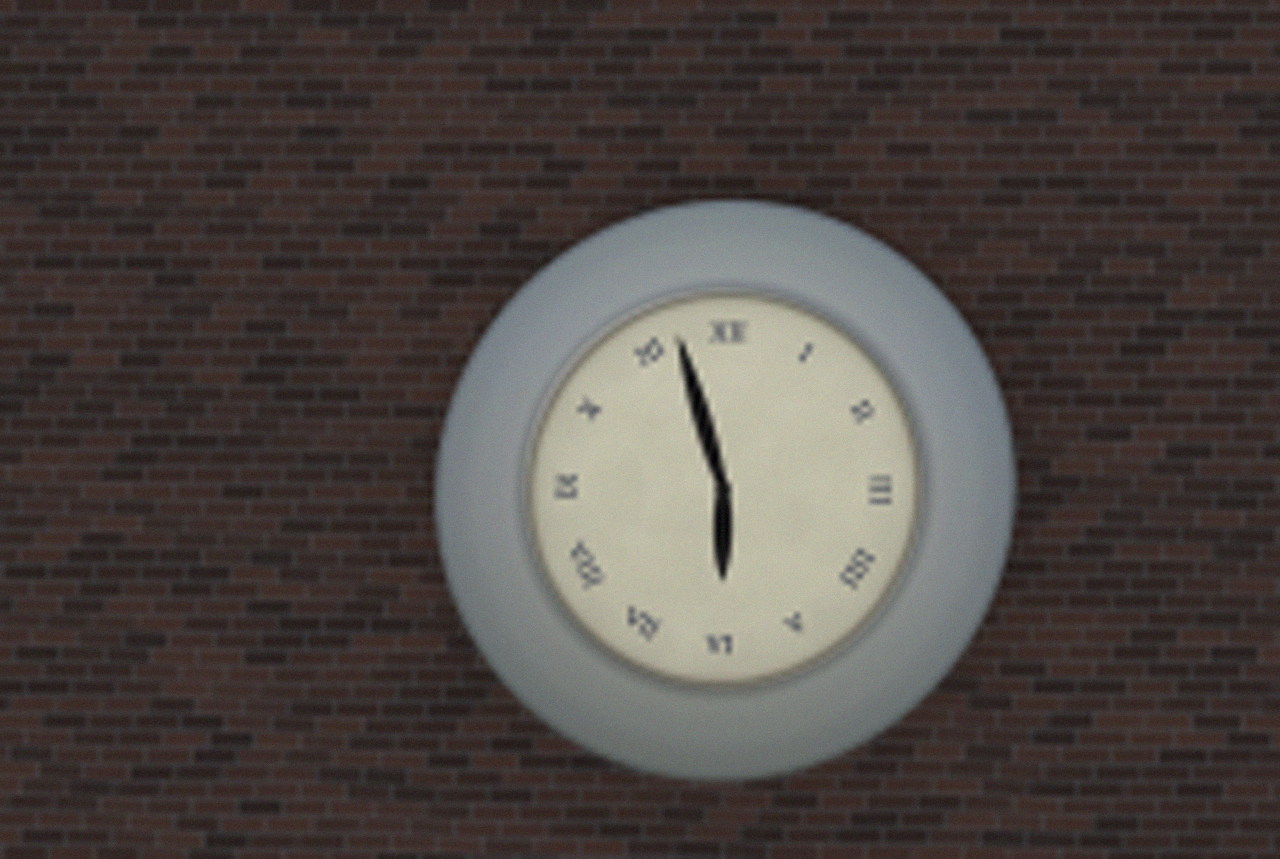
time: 5:57
